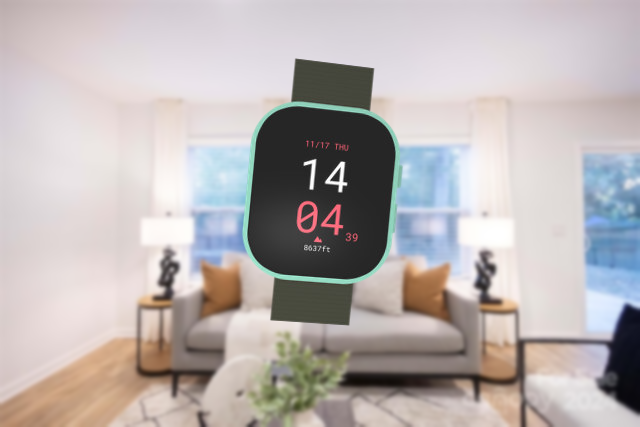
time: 14:04:39
